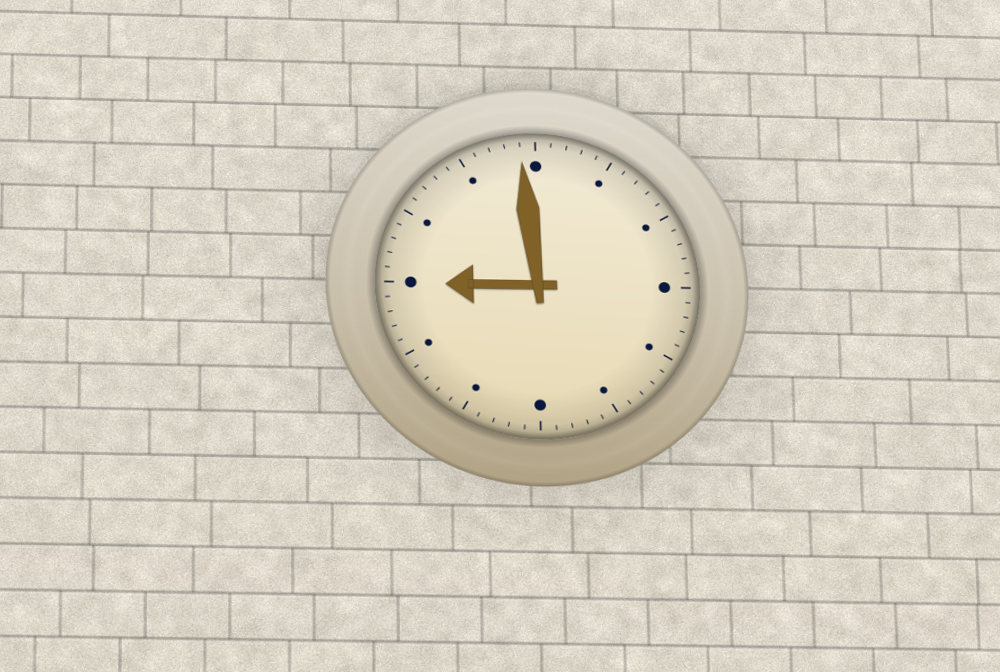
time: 8:59
